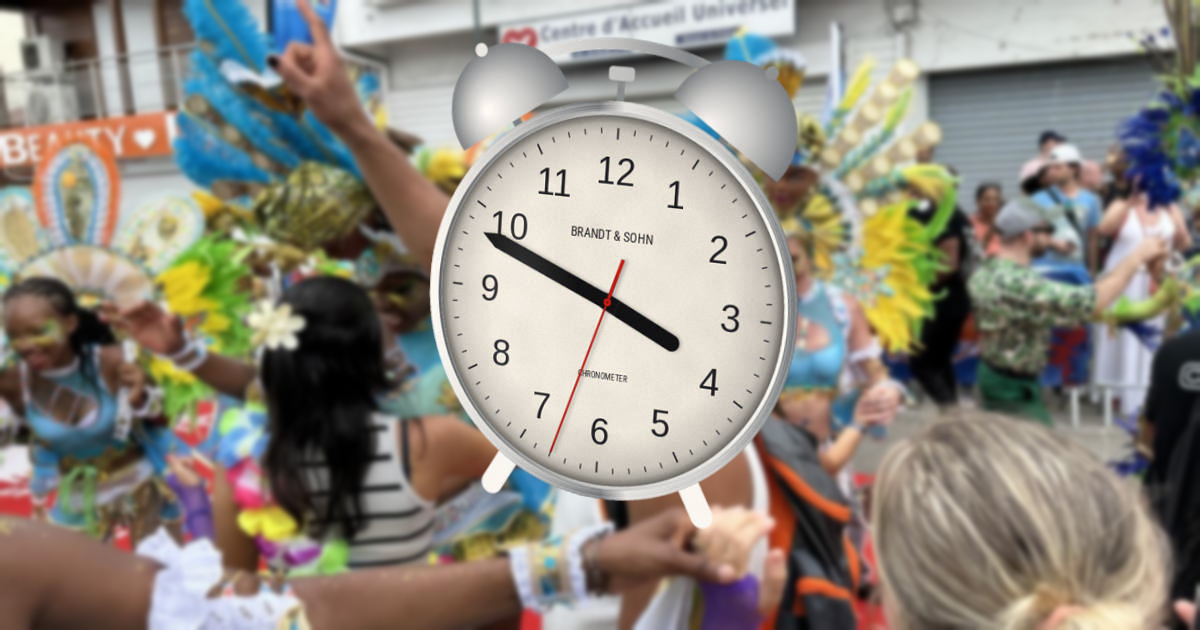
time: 3:48:33
